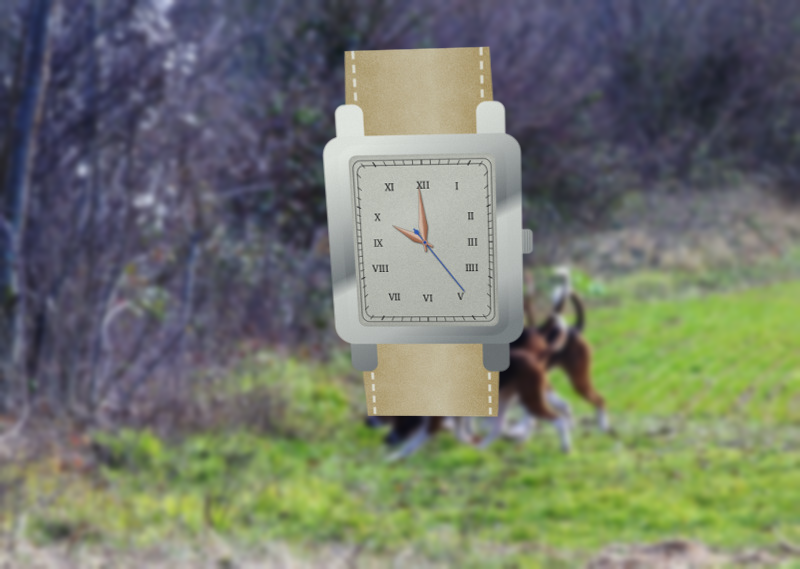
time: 9:59:24
